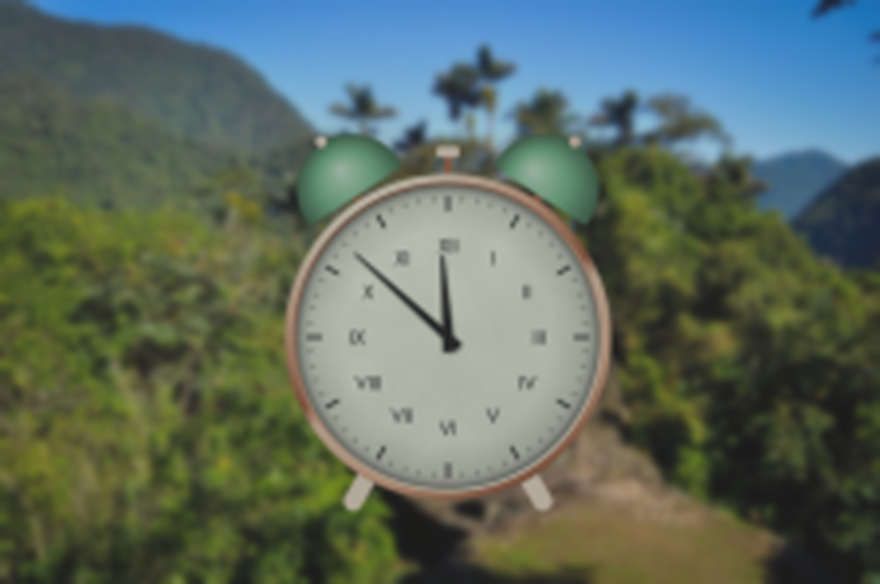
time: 11:52
